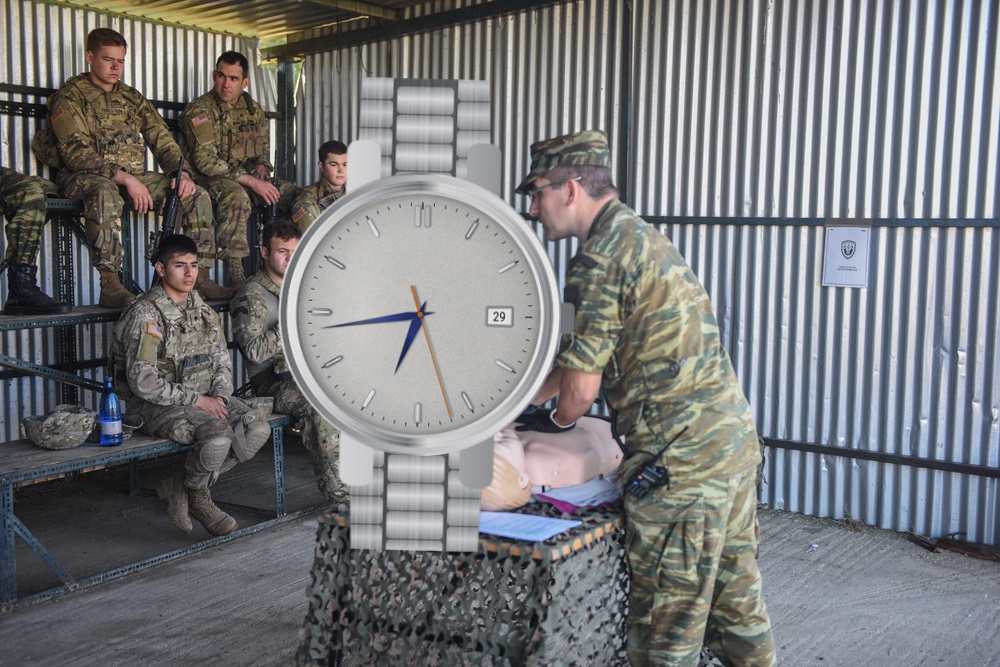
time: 6:43:27
